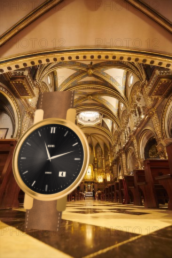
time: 11:12
